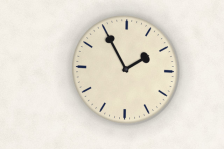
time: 1:55
